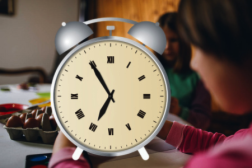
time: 6:55
